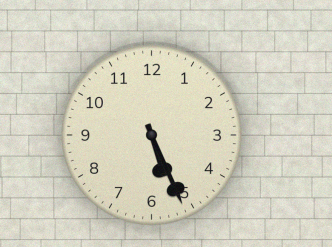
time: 5:26
